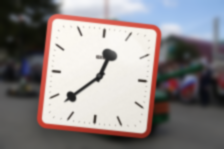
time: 12:38
